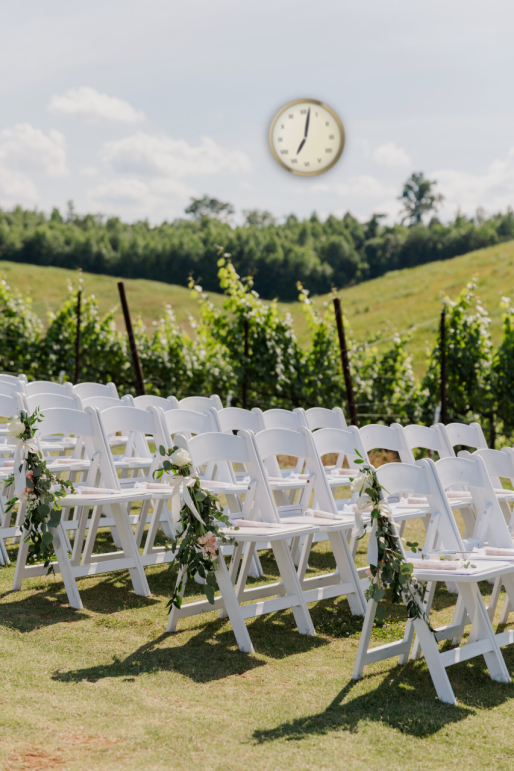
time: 7:02
